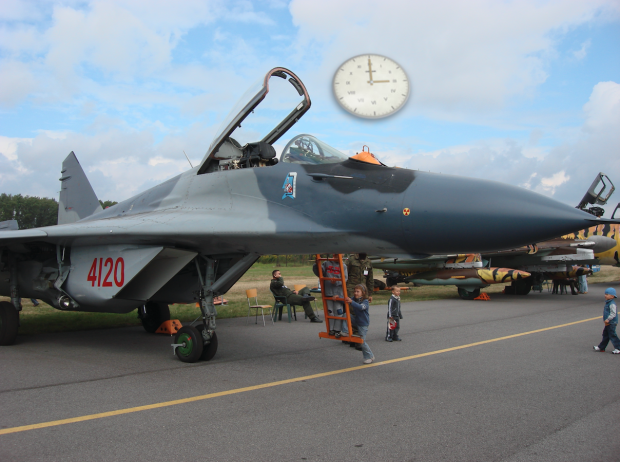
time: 3:00
